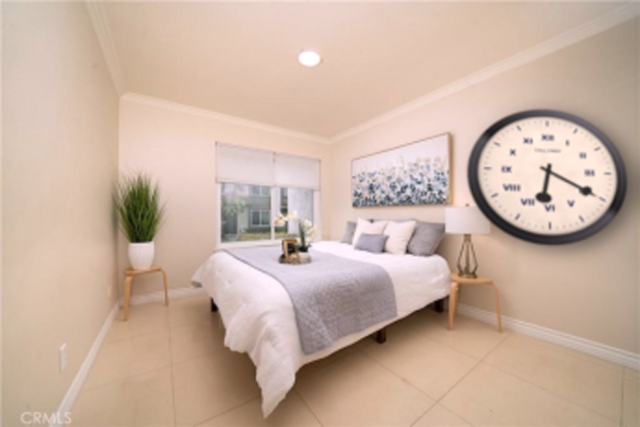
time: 6:20
